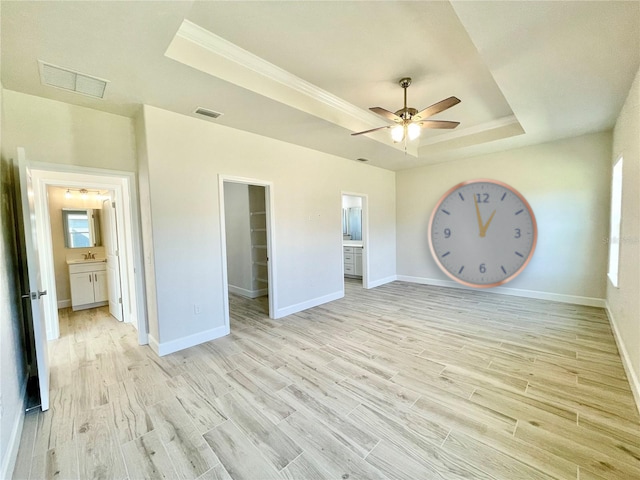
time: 12:58
